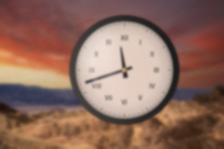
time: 11:42
